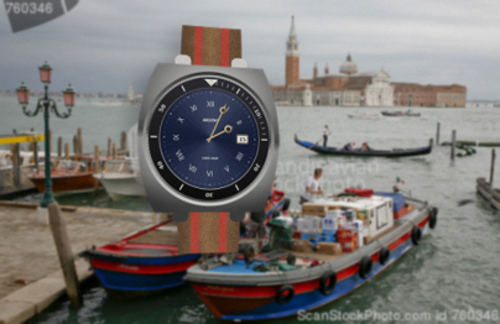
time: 2:04
